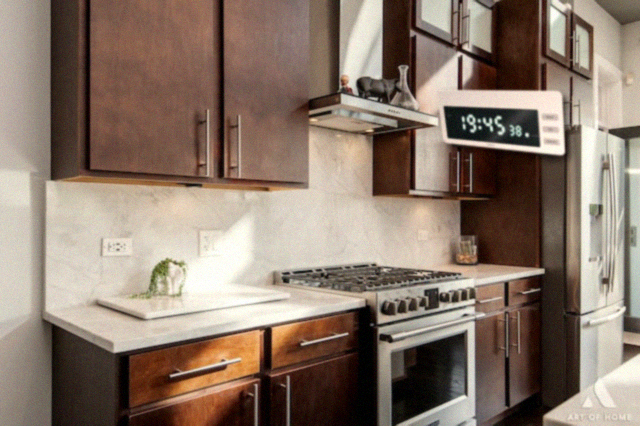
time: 19:45
